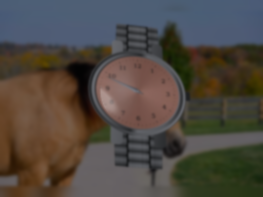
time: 9:49
